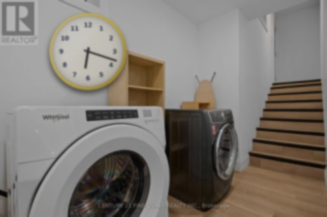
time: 6:18
